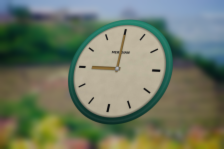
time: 9:00
